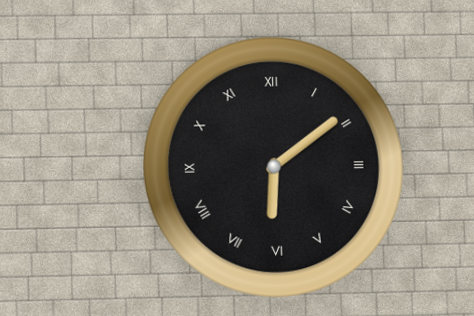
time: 6:09
